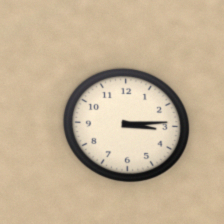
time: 3:14
